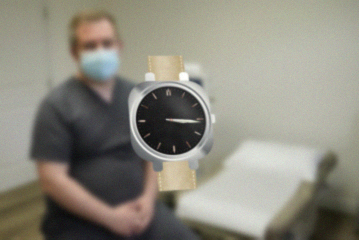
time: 3:16
